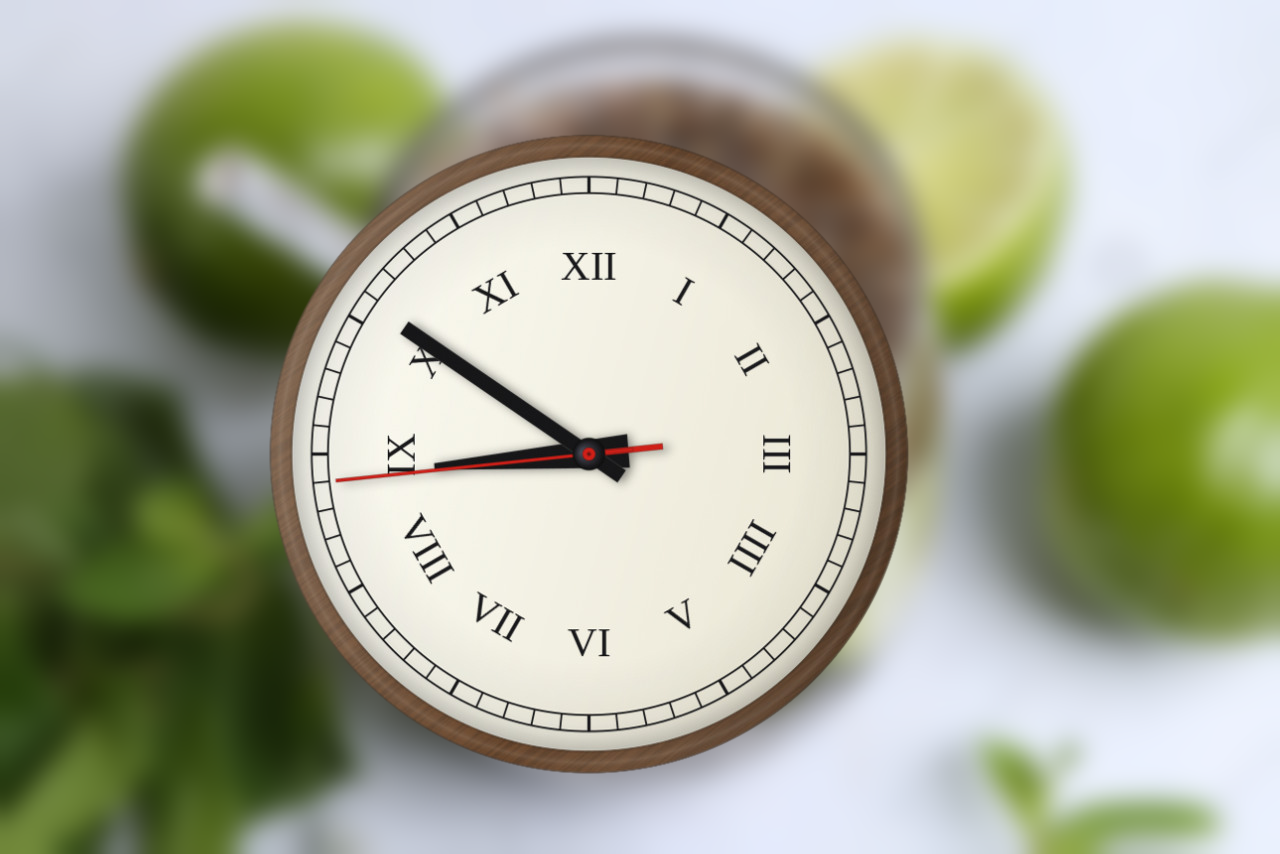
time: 8:50:44
